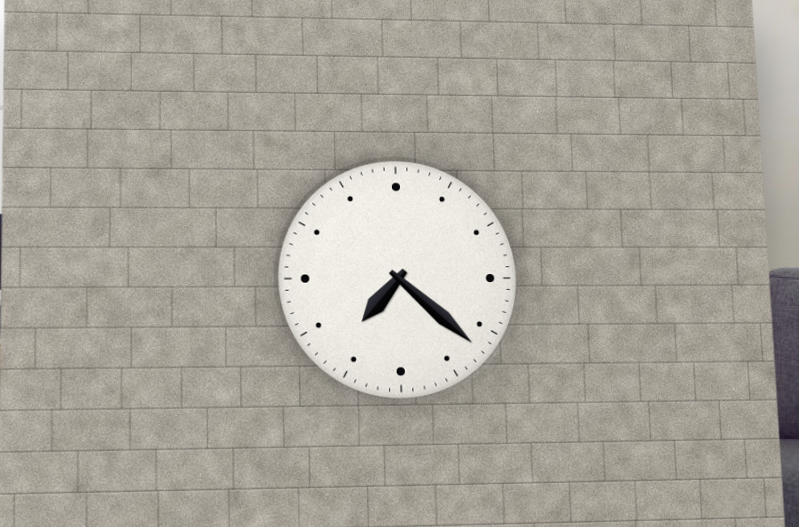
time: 7:22
